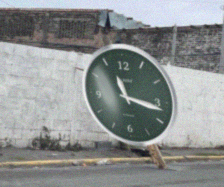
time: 11:17
